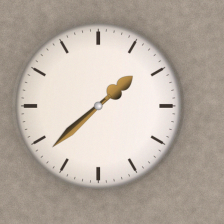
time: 1:38
